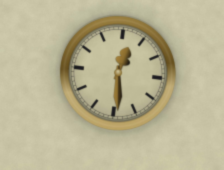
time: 12:29
